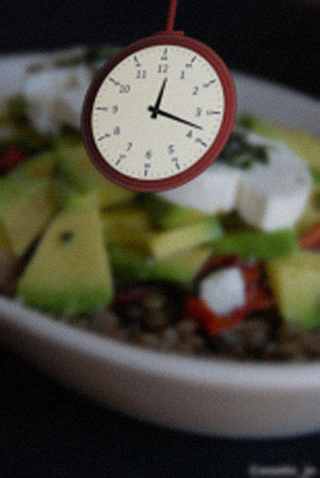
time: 12:18
